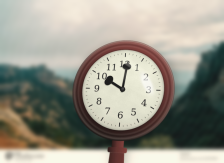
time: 10:01
